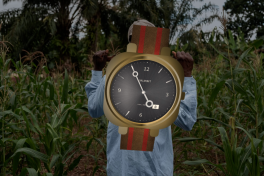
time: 4:55
